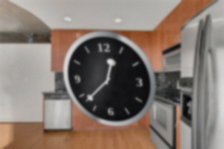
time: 12:38
